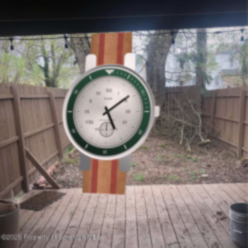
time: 5:09
